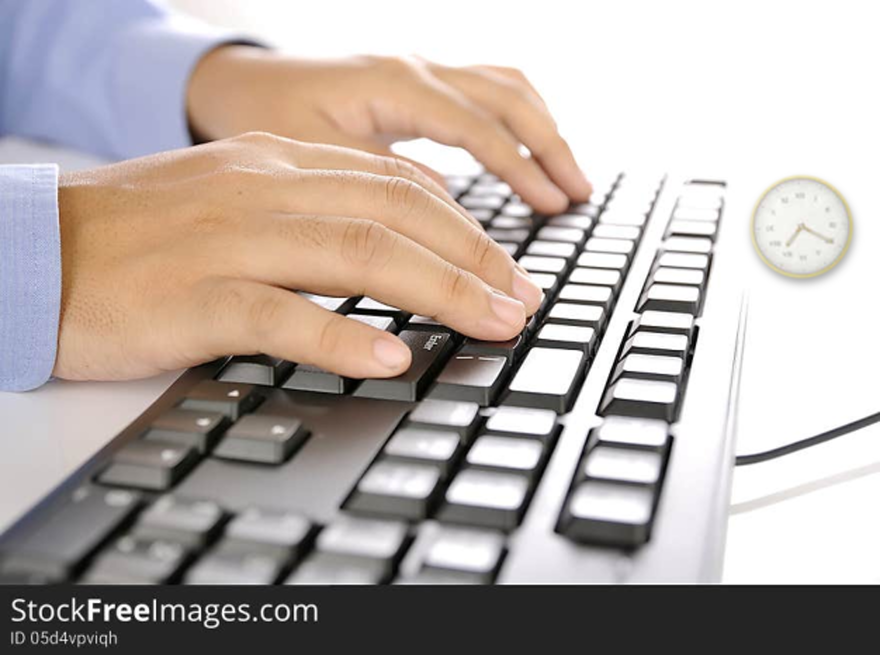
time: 7:20
